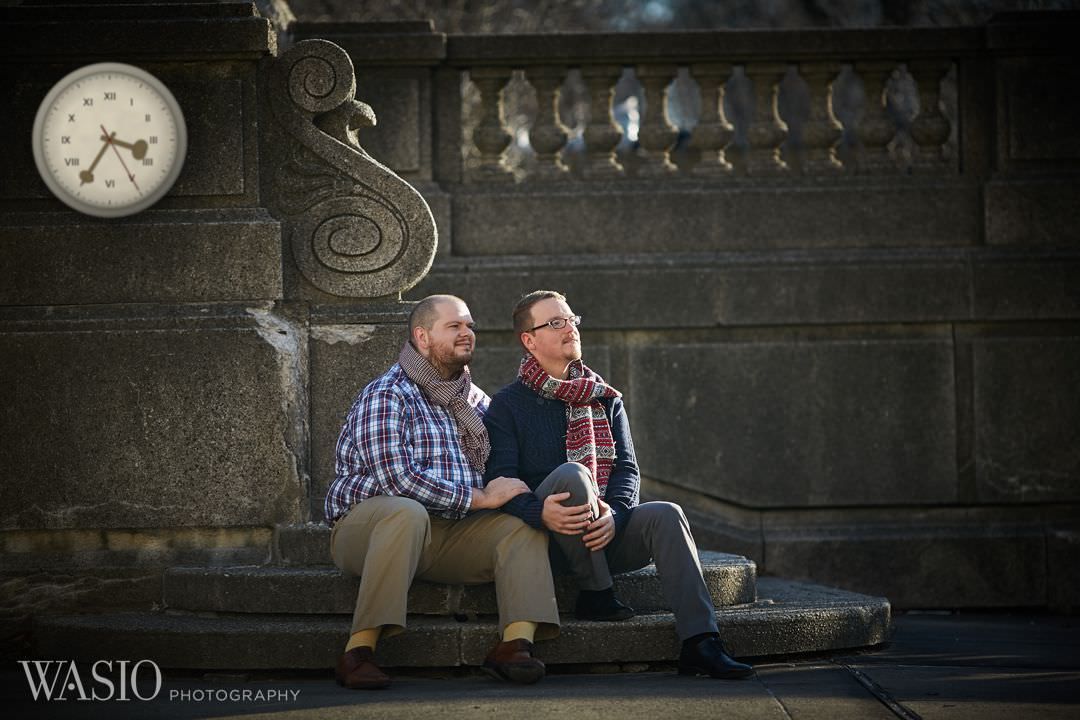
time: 3:35:25
